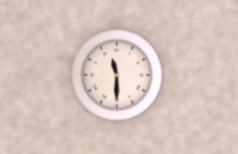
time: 11:30
